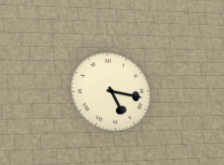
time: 5:17
